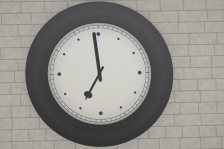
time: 6:59
